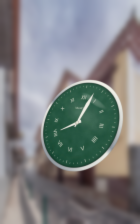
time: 8:03
